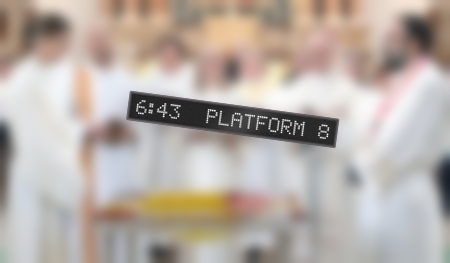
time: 6:43
